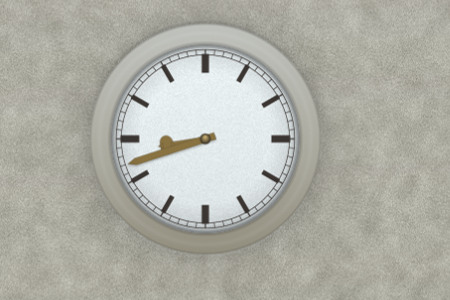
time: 8:42
